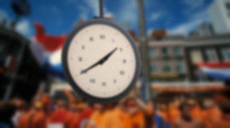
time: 1:40
